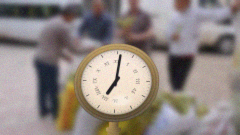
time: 7:01
